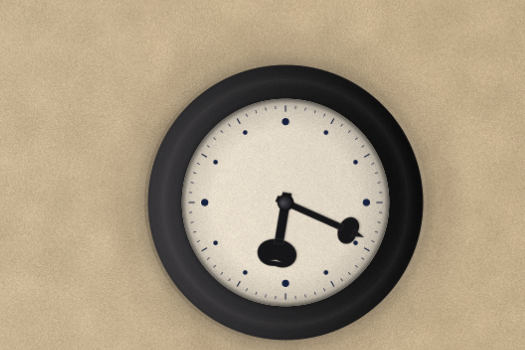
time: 6:19
